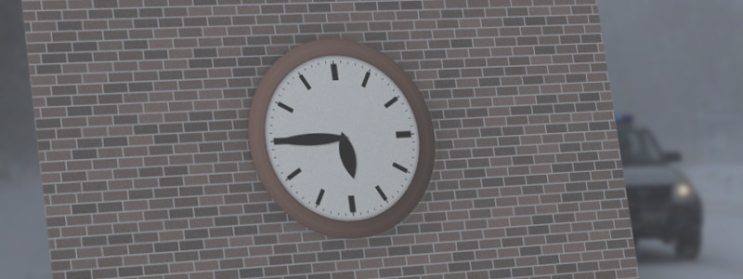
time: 5:45
